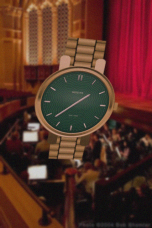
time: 1:38
